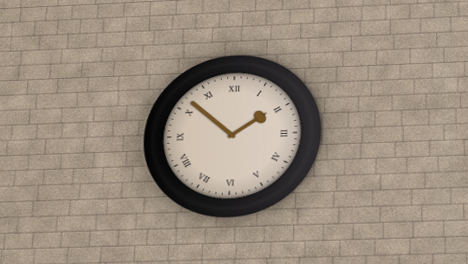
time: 1:52
